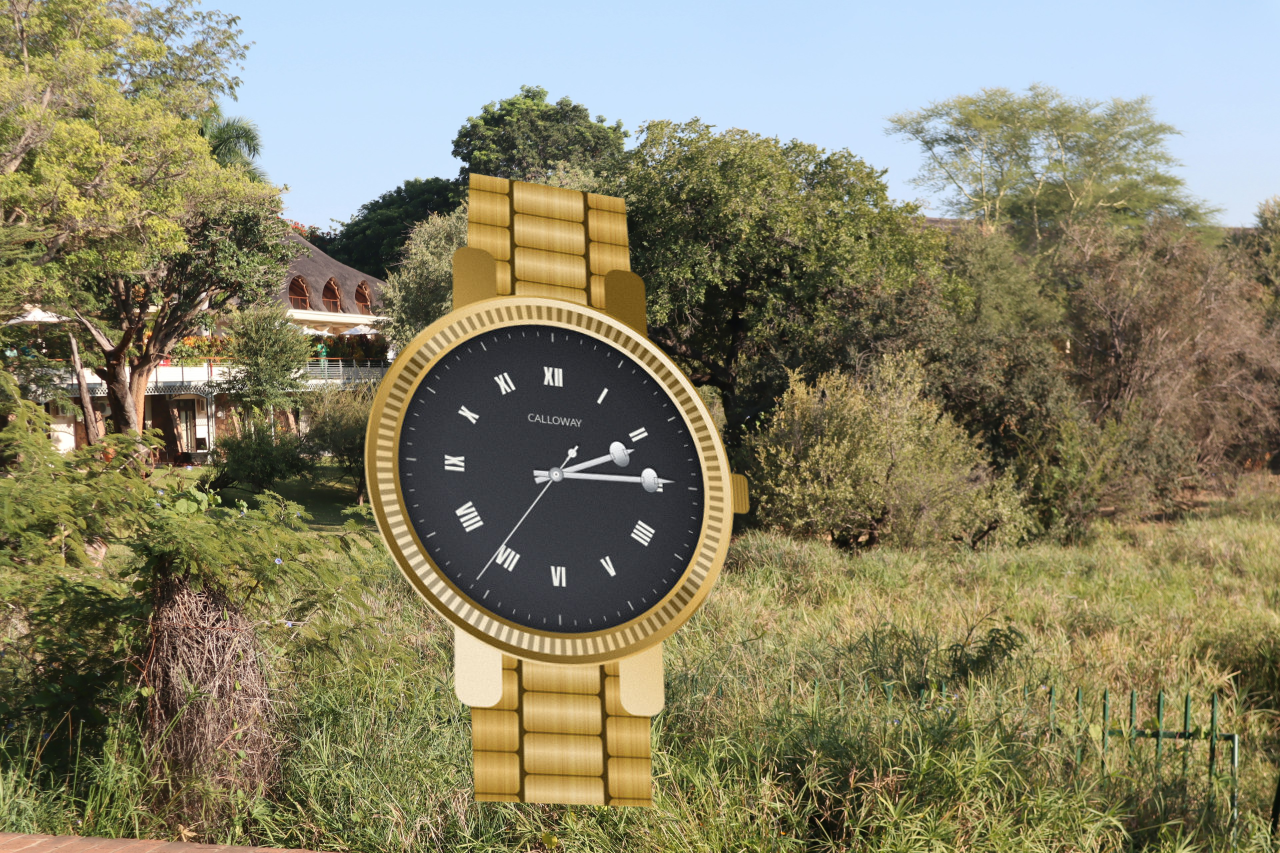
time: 2:14:36
